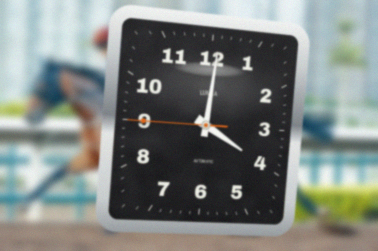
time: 4:00:45
